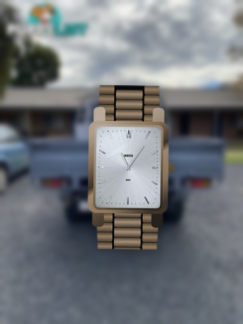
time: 11:06
